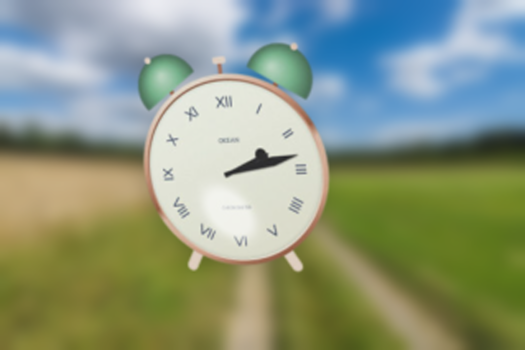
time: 2:13
